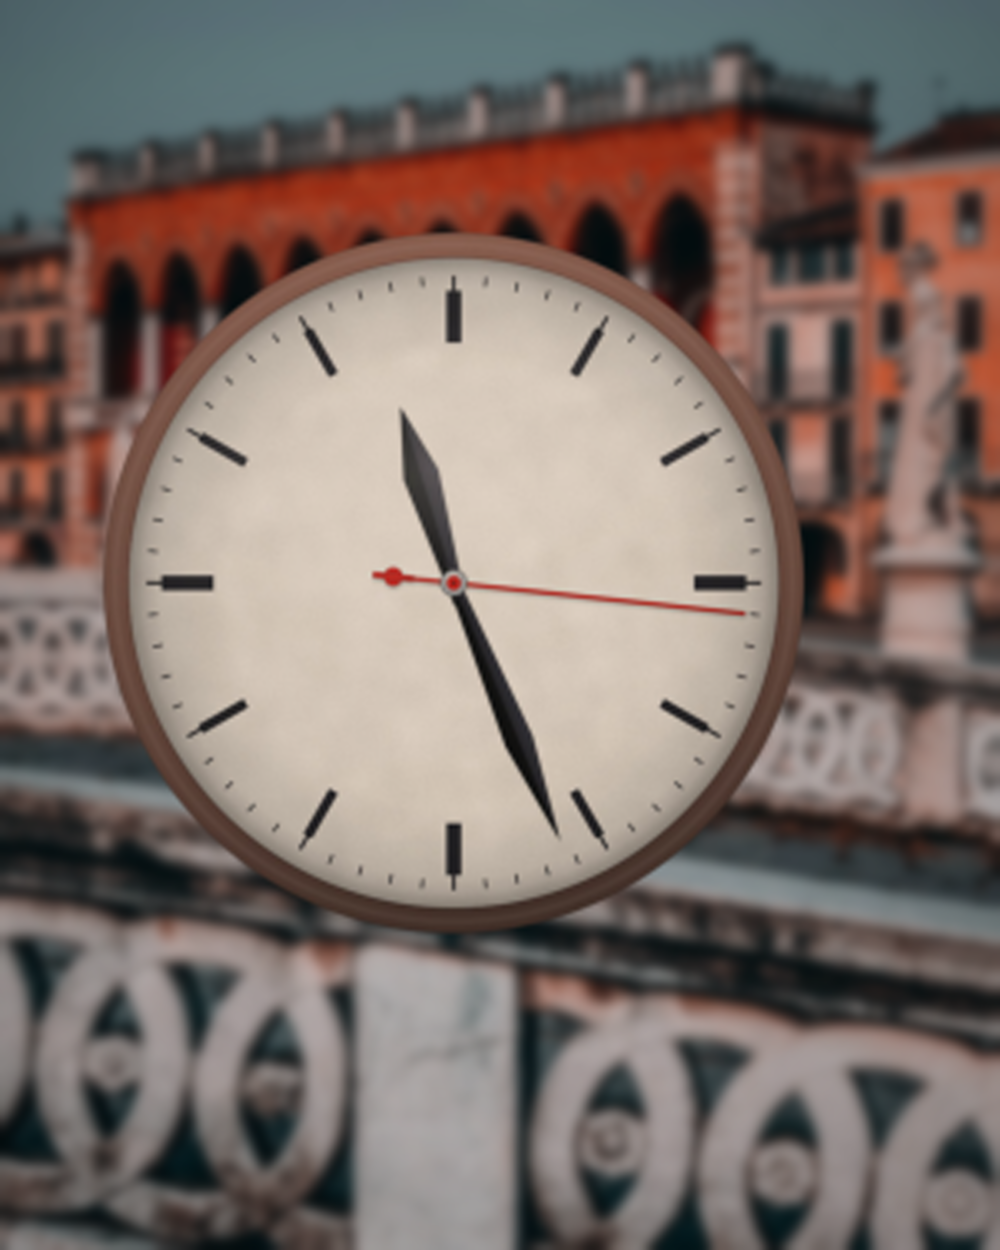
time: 11:26:16
